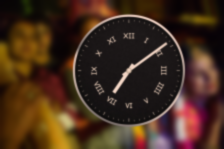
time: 7:09
